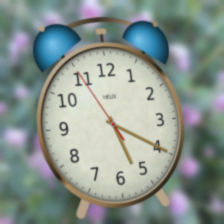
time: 5:19:55
